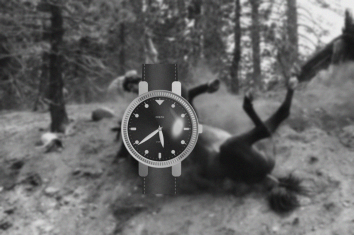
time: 5:39
